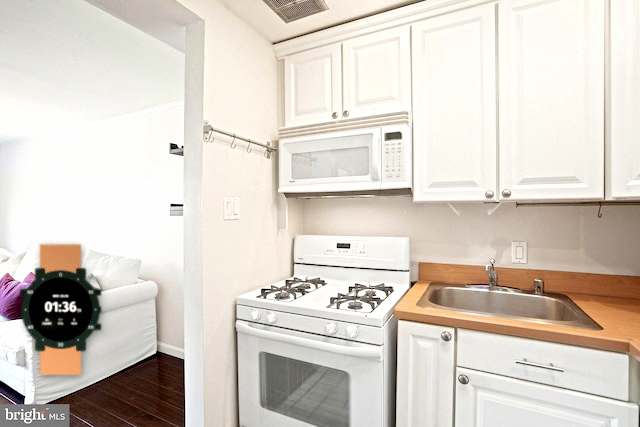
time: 1:36
